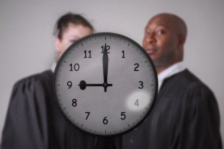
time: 9:00
